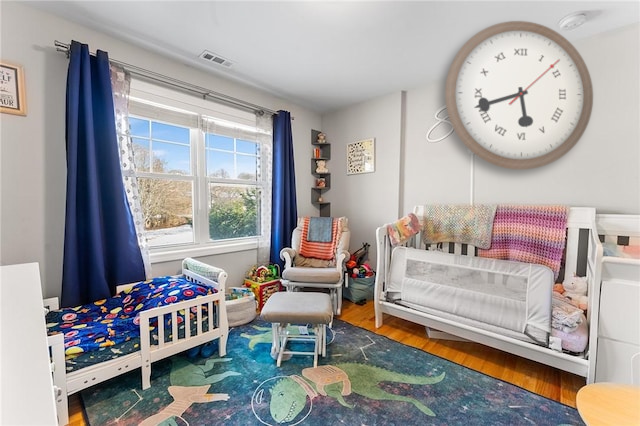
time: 5:42:08
